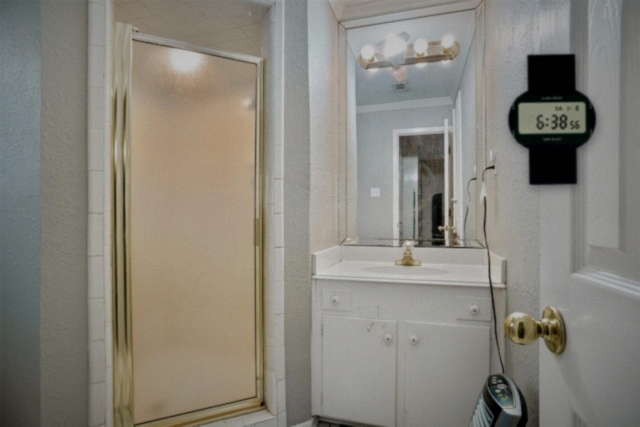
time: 6:38
